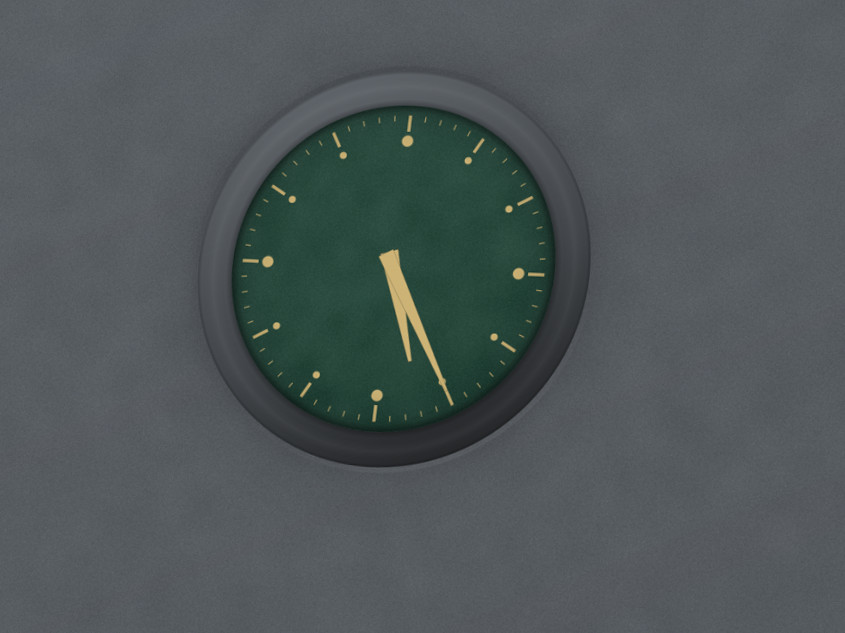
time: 5:25
